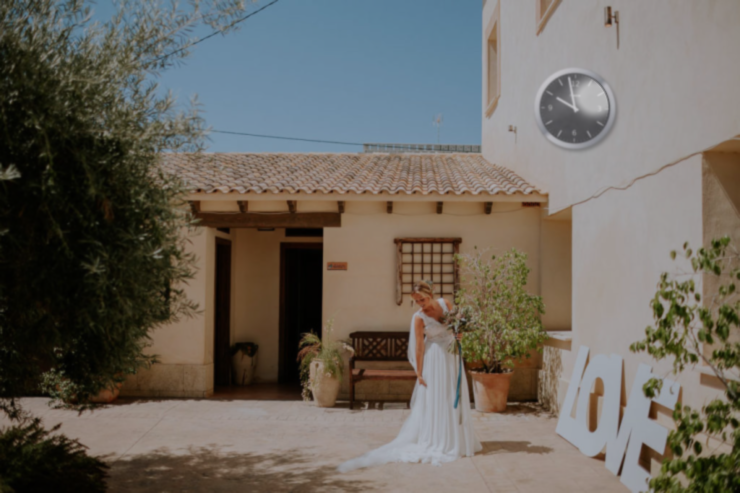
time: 9:58
